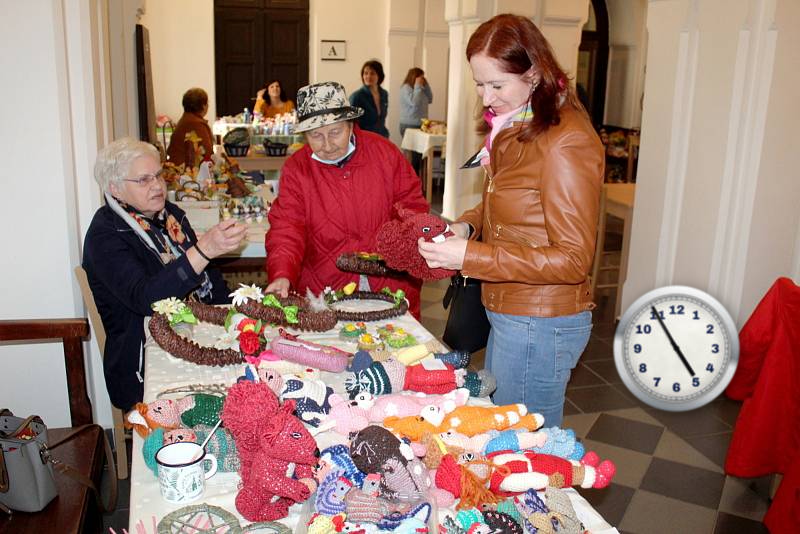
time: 4:55
